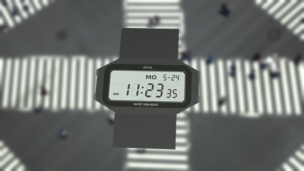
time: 11:23:35
